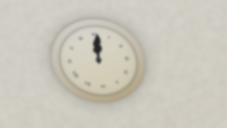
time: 12:01
